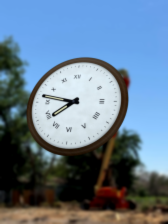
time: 7:47
